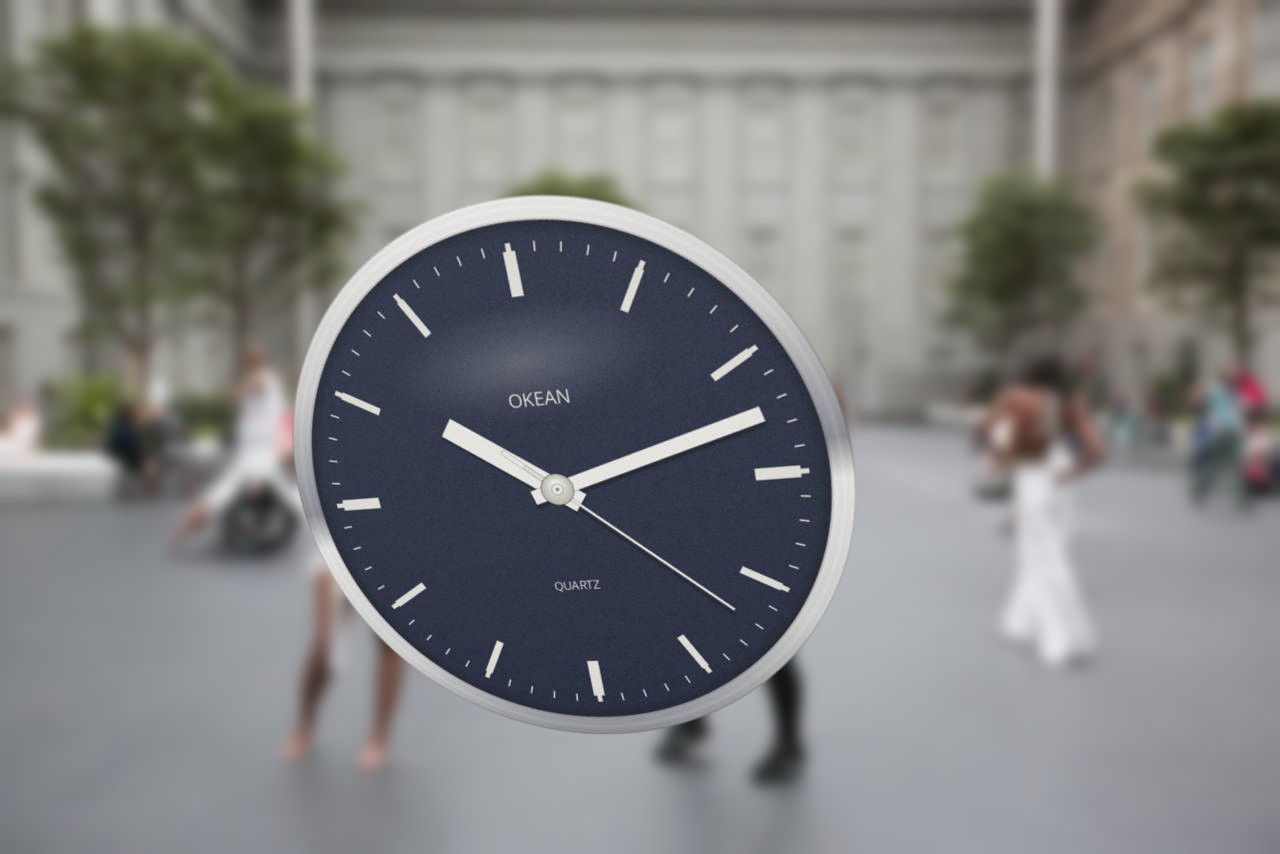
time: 10:12:22
